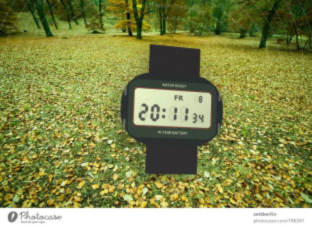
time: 20:11:34
